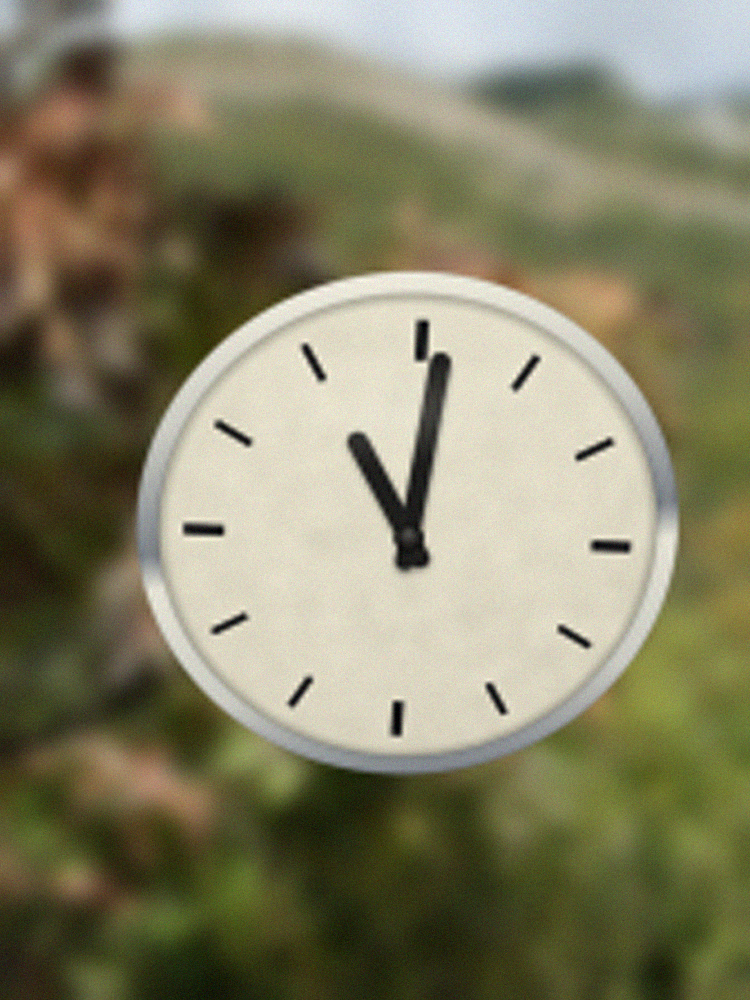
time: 11:01
